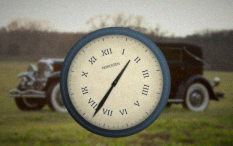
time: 1:38
